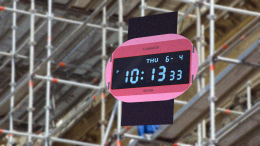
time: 10:13:33
